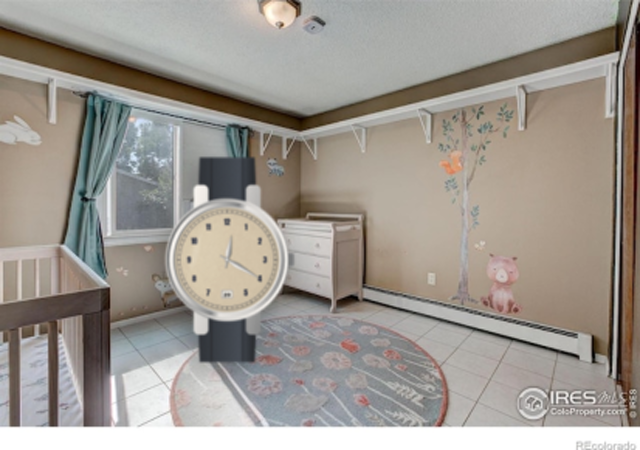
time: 12:20
